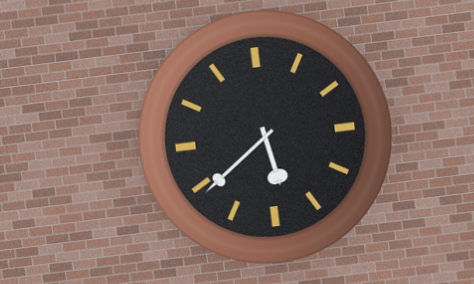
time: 5:39
